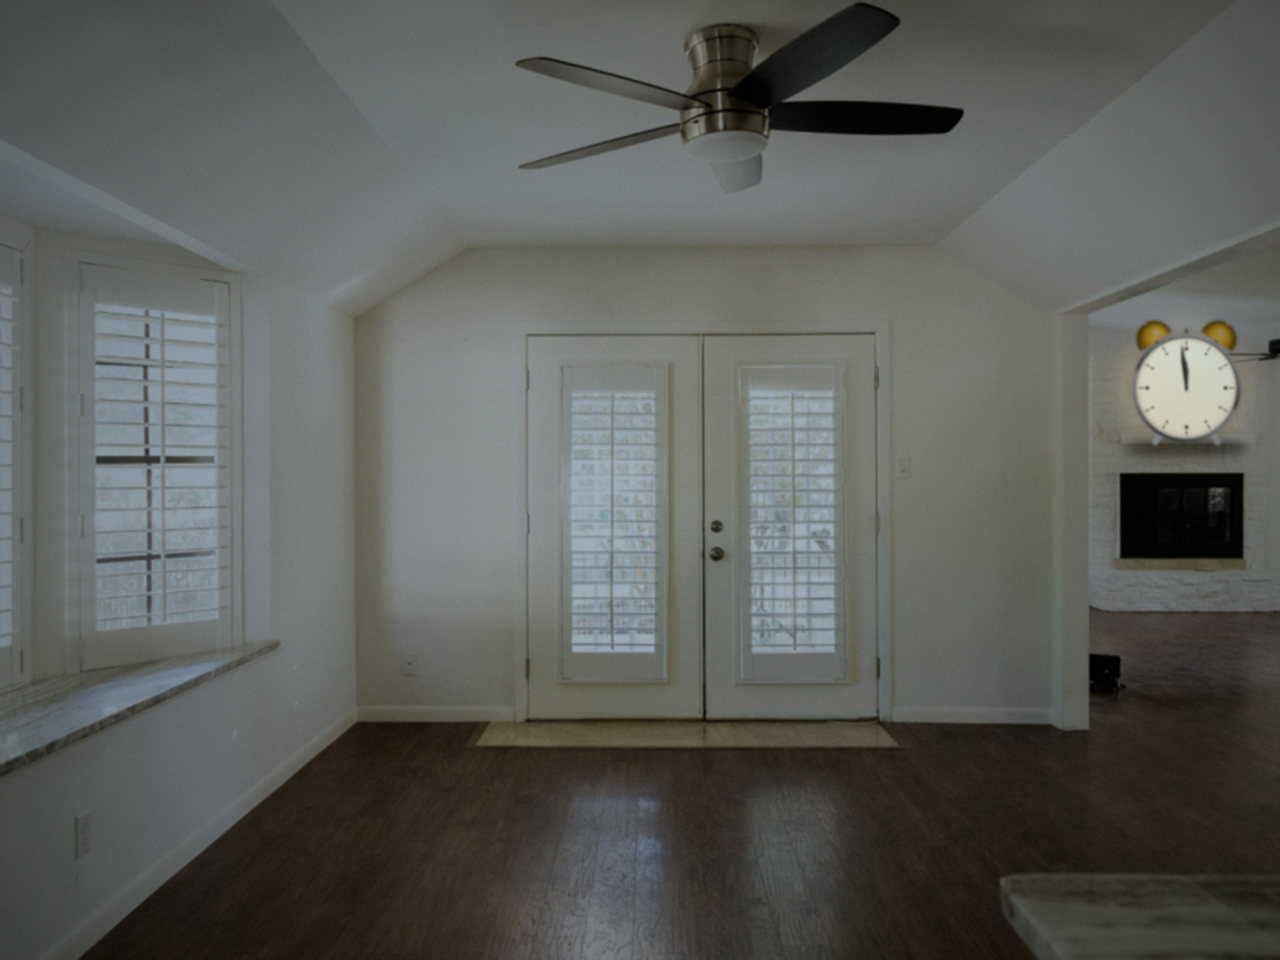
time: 11:59
